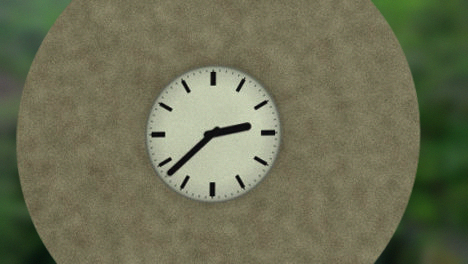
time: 2:38
